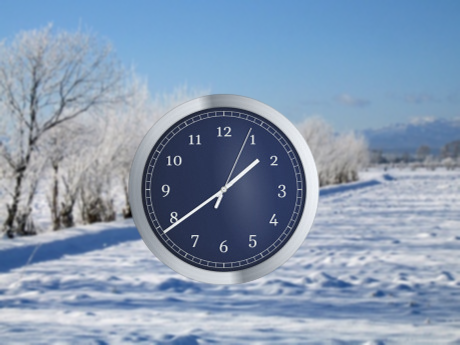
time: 1:39:04
